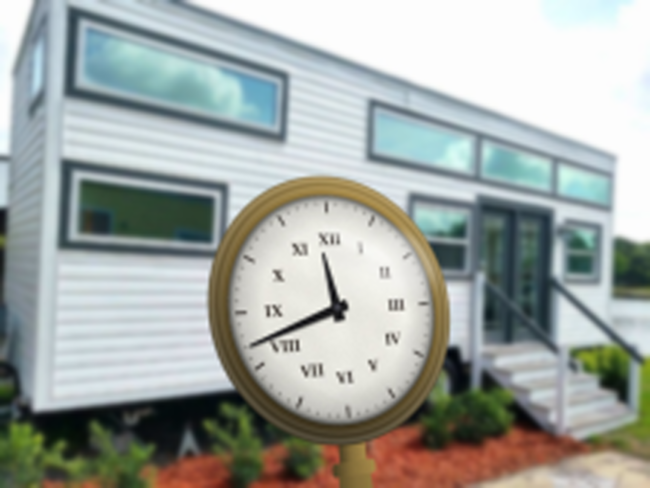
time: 11:42
